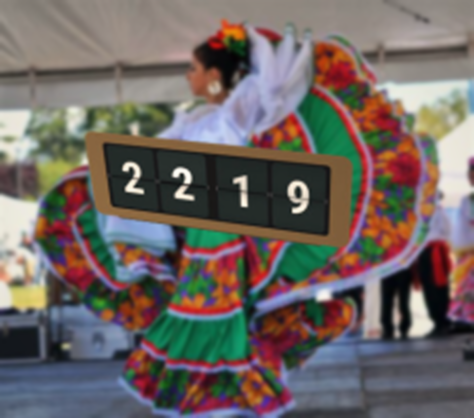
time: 22:19
